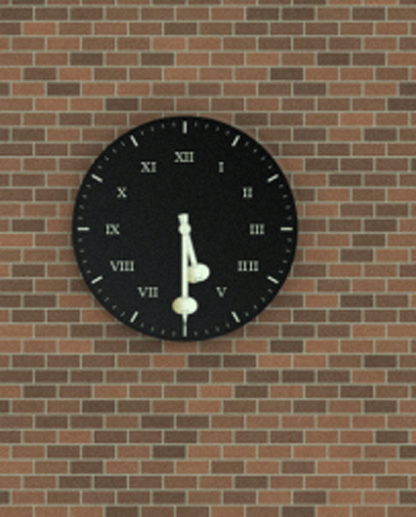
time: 5:30
